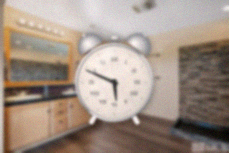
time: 5:49
